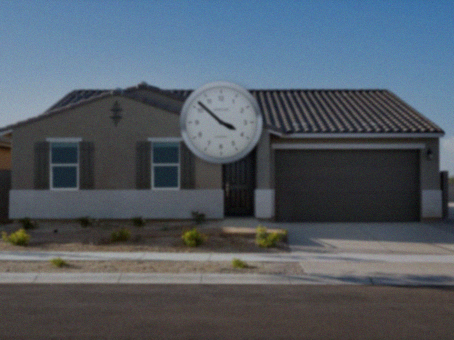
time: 3:52
